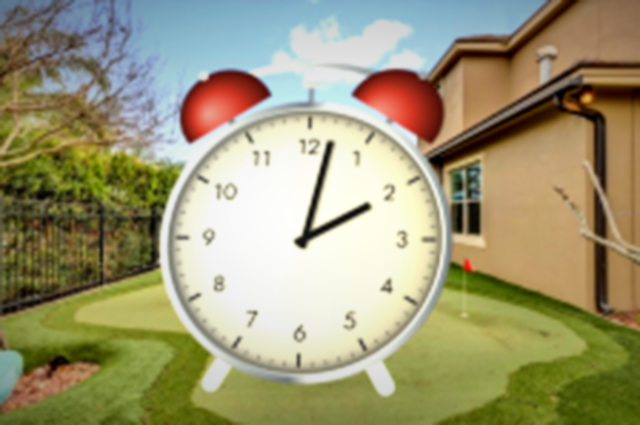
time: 2:02
